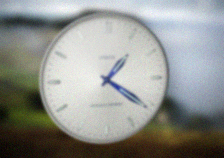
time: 1:21
